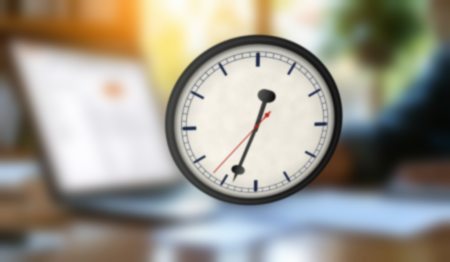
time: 12:33:37
